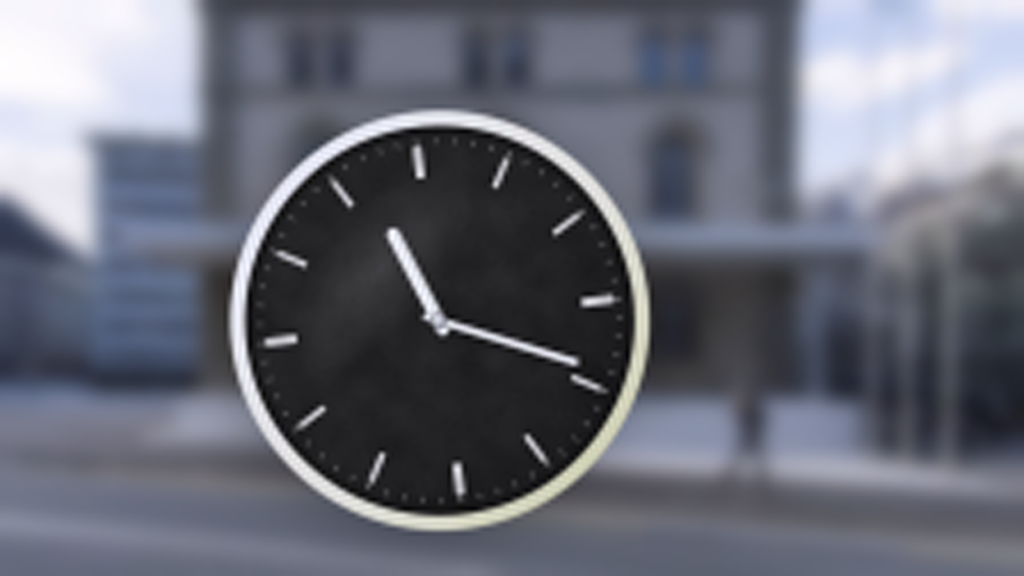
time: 11:19
